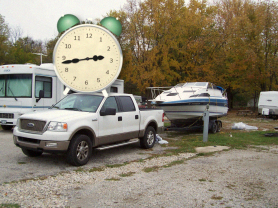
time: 2:43
